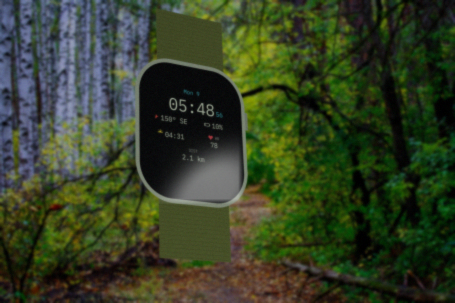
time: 5:48
